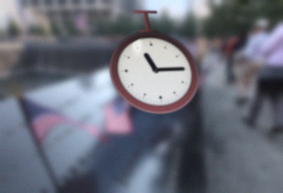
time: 11:15
